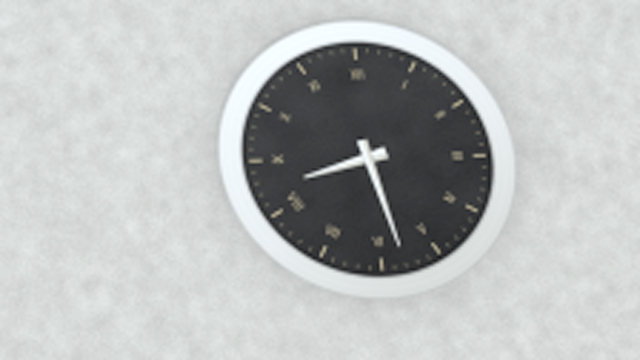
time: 8:28
